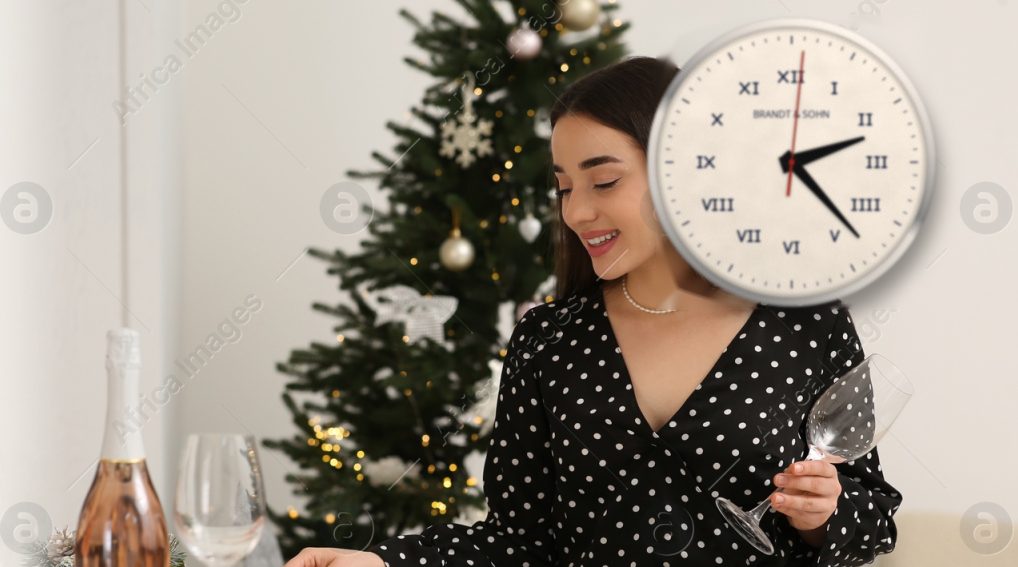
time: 2:23:01
